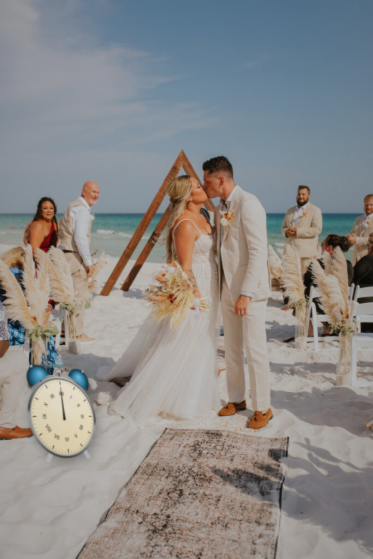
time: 12:00
